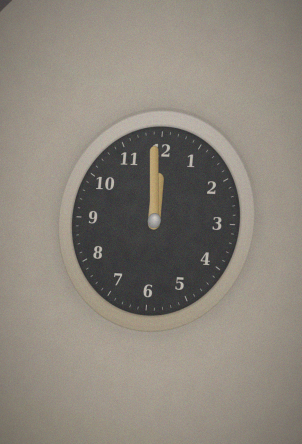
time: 11:59
